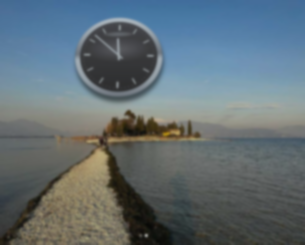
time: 11:52
